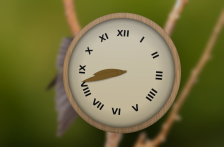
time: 8:42
